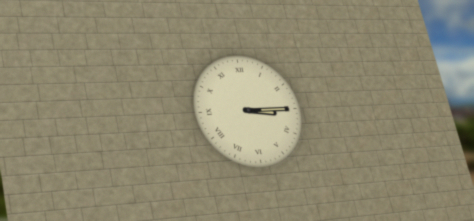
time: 3:15
